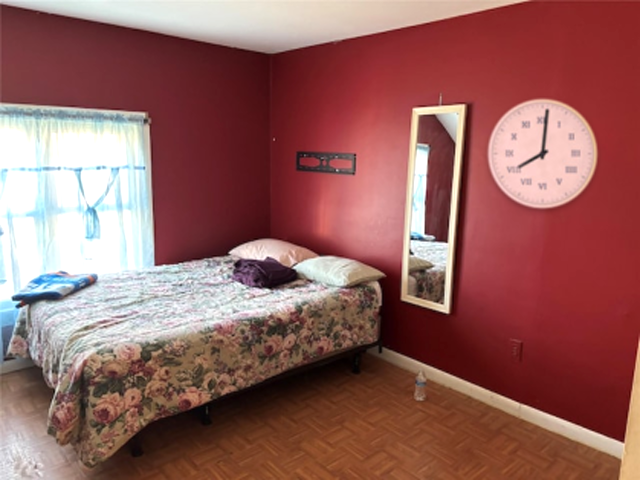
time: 8:01
